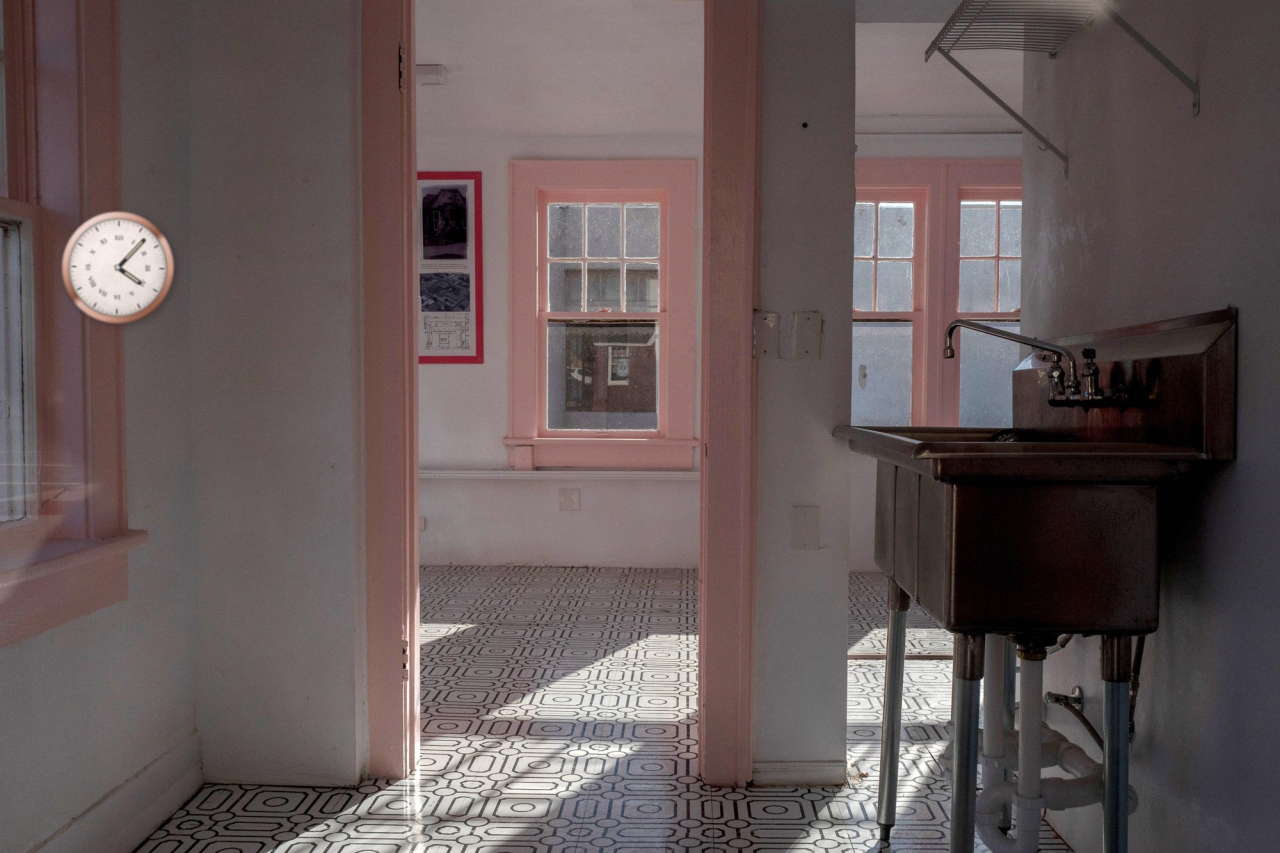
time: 4:07
